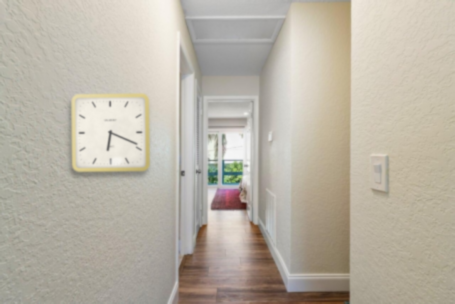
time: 6:19
